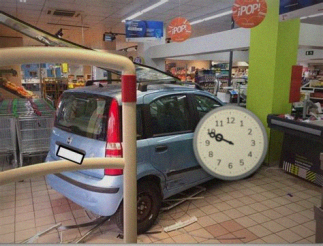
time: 9:49
